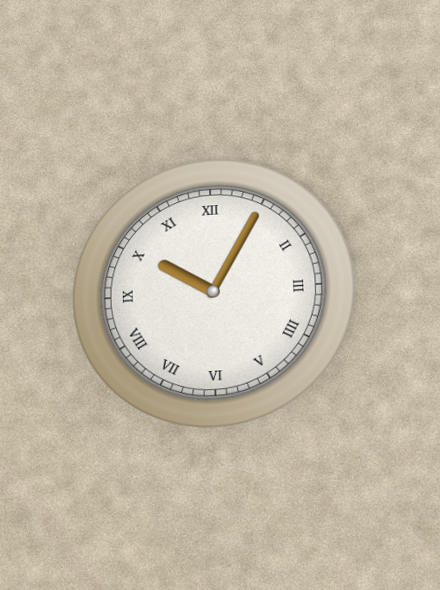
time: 10:05
